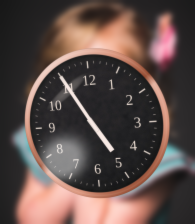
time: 4:55
